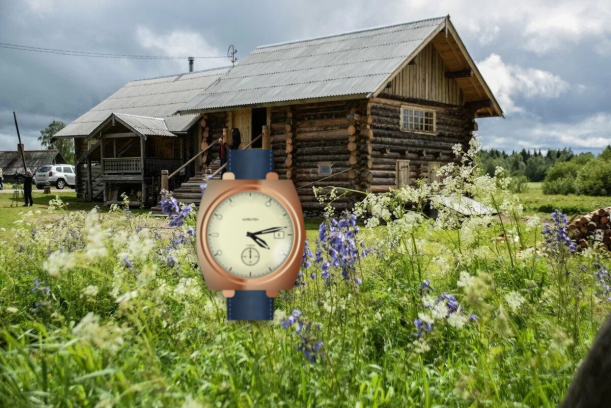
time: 4:13
